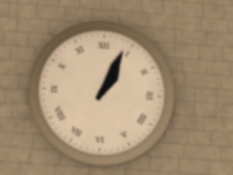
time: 1:04
